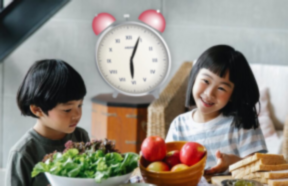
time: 6:04
